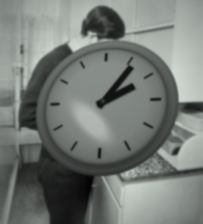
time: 2:06
